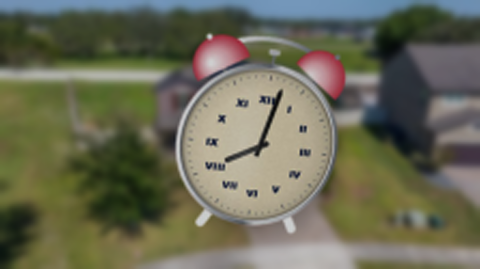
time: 8:02
